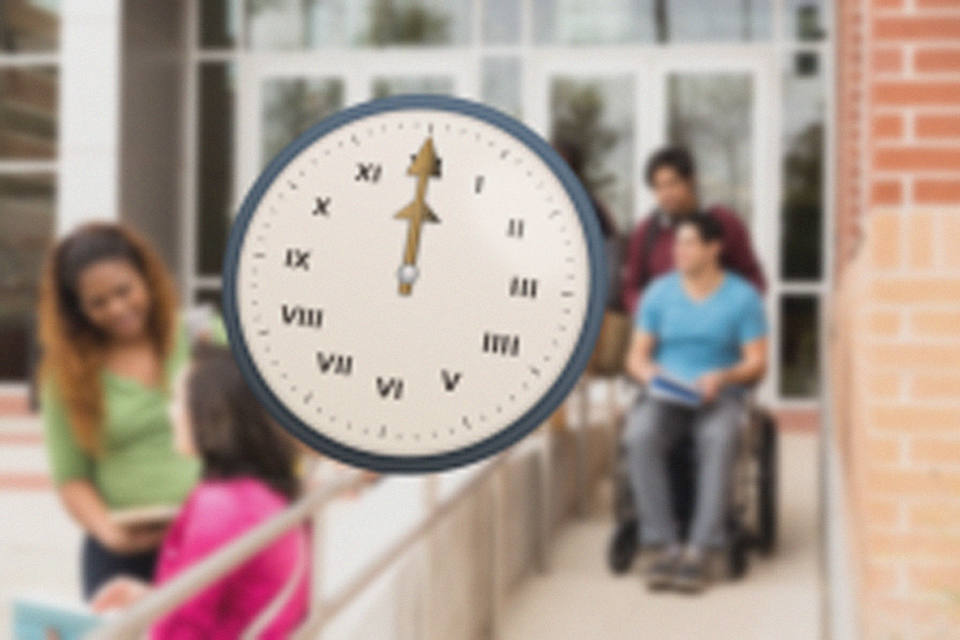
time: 12:00
